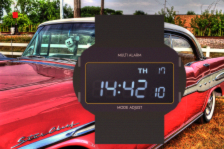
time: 14:42:10
